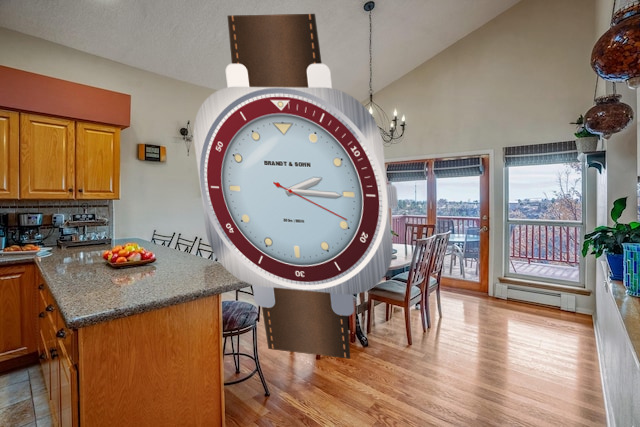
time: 2:15:19
